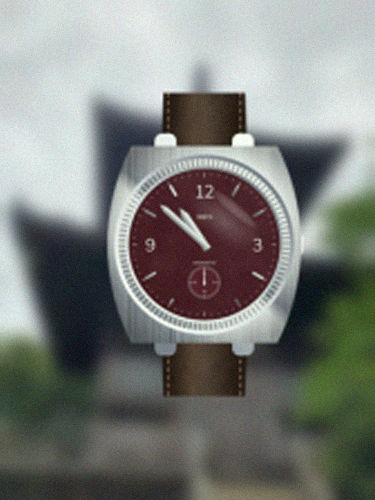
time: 10:52
